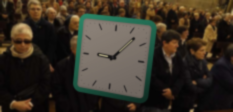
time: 9:07
